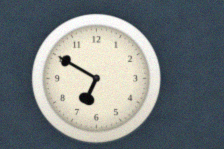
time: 6:50
